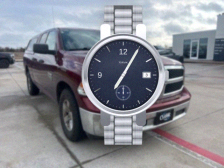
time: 7:05
